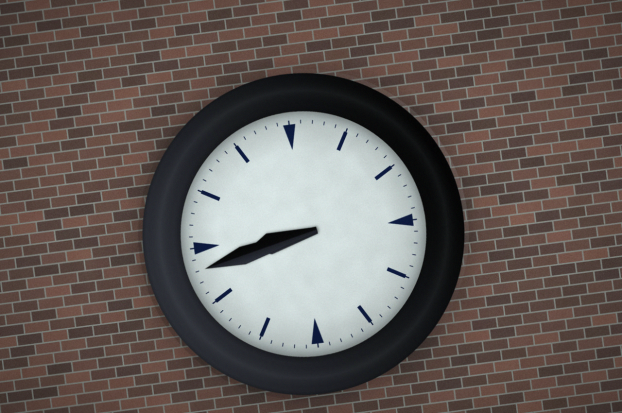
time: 8:43
